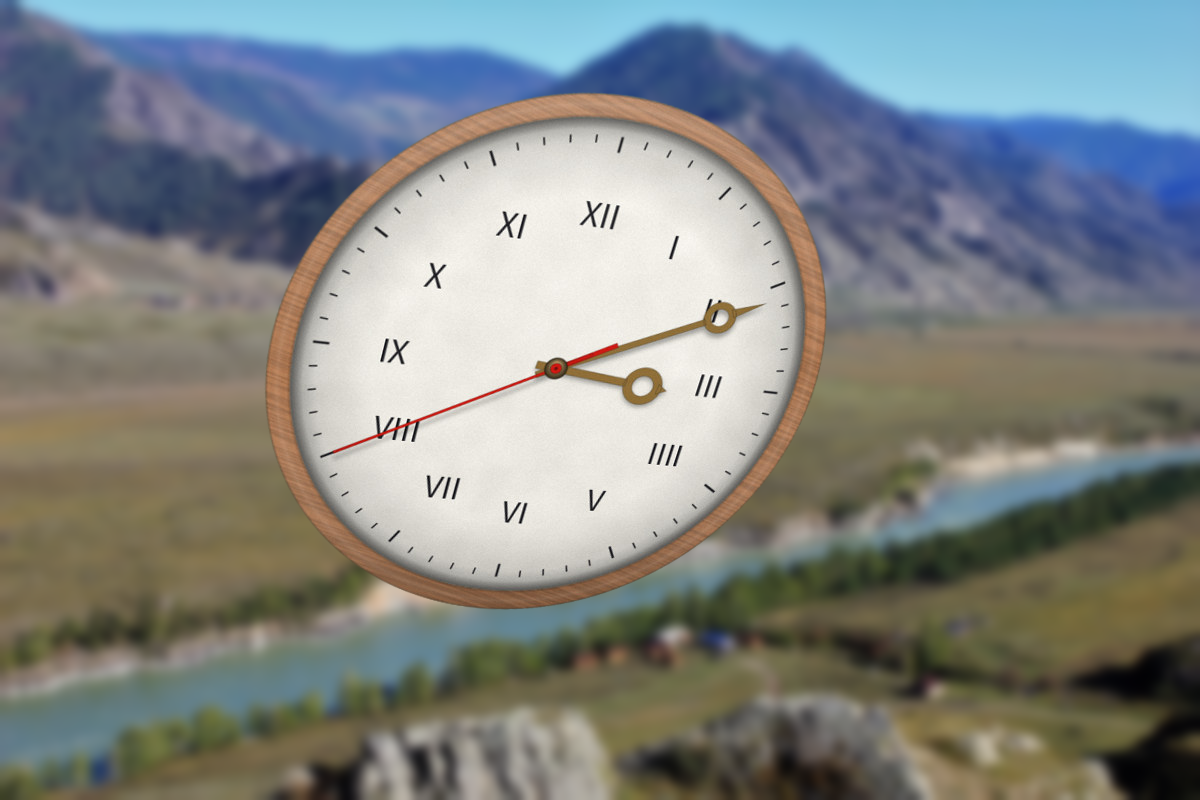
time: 3:10:40
